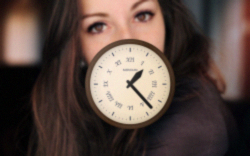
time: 1:23
